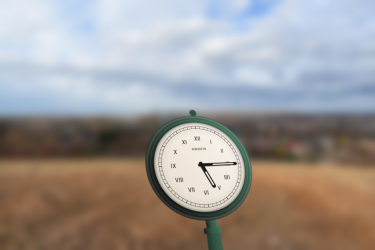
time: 5:15
